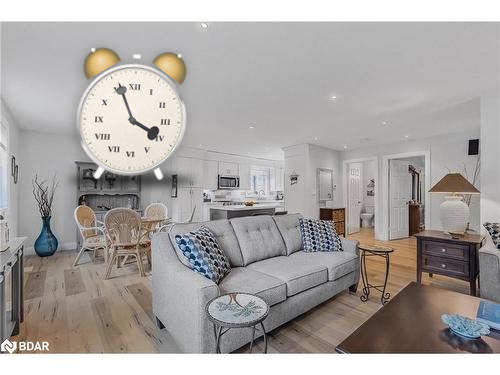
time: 3:56
